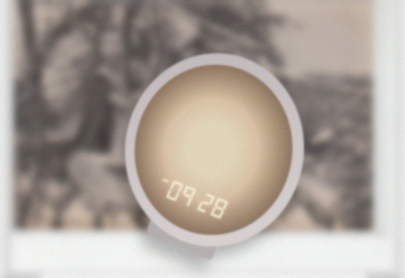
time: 9:28
